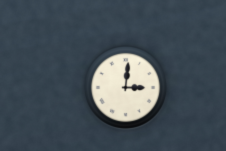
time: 3:01
